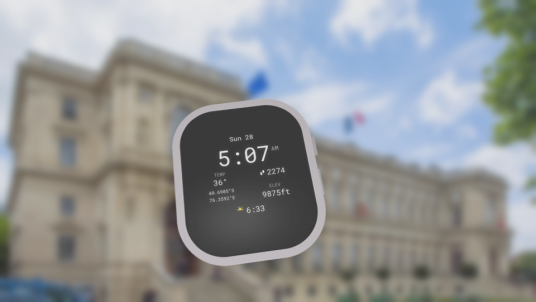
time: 5:07
